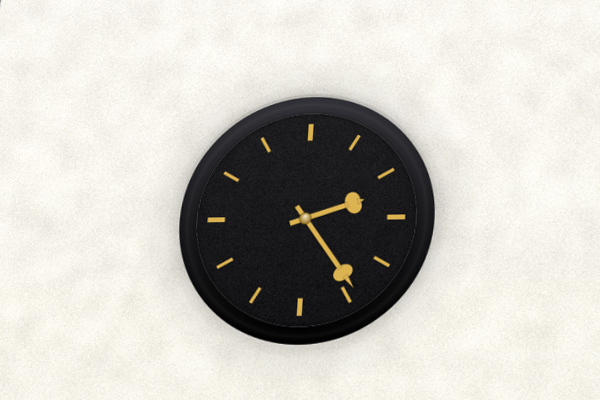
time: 2:24
